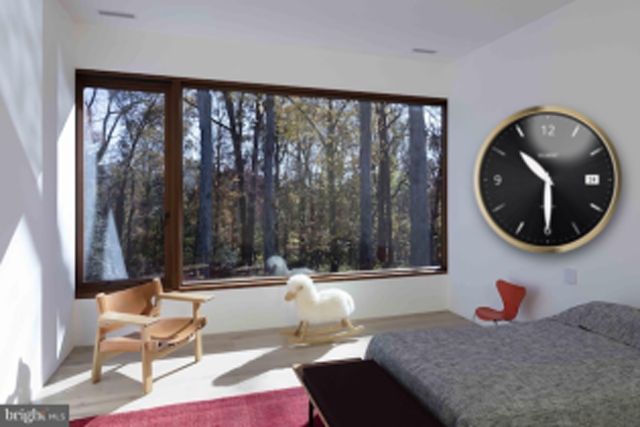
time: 10:30
